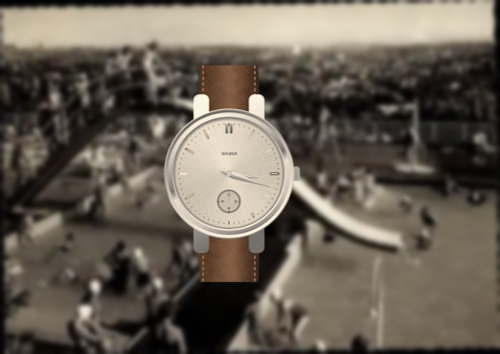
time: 3:18
